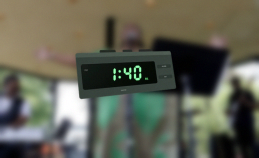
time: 1:40
